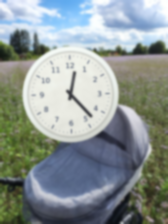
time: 12:23
